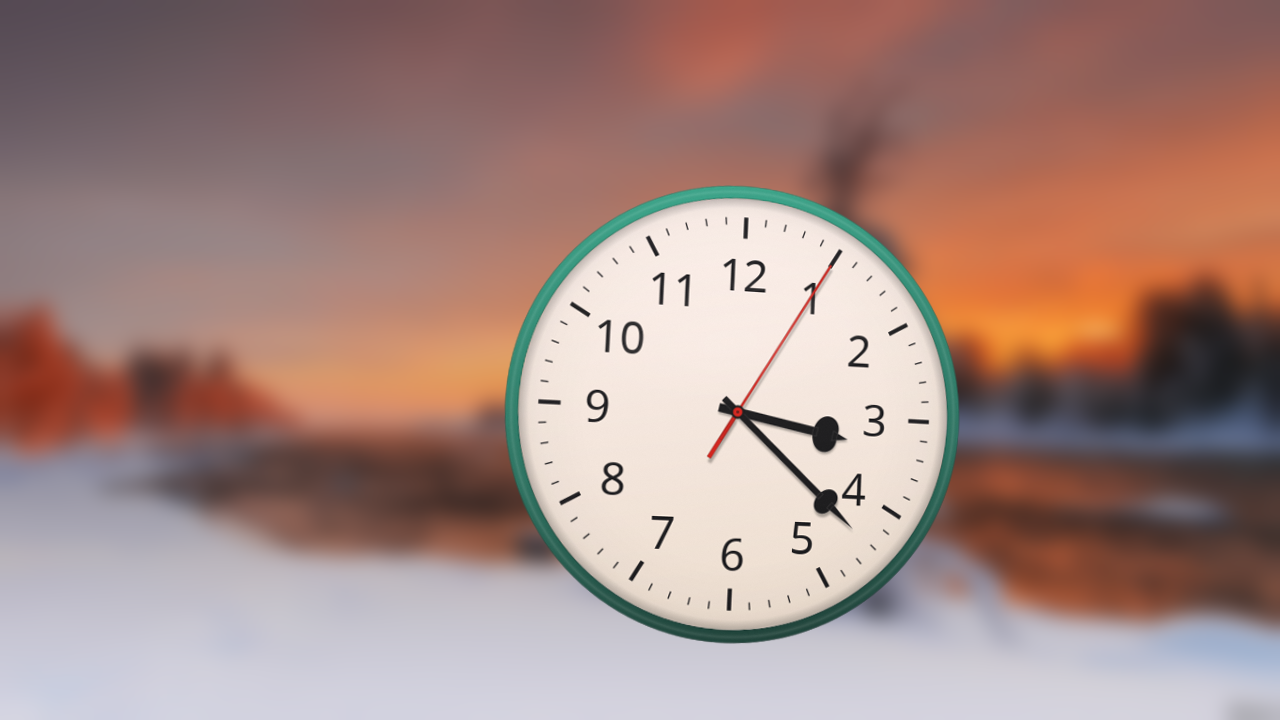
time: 3:22:05
